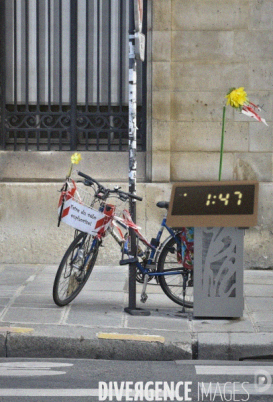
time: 1:47
